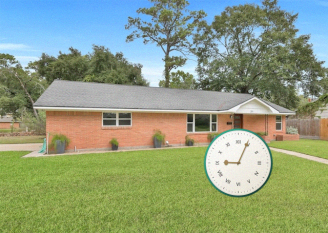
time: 9:04
